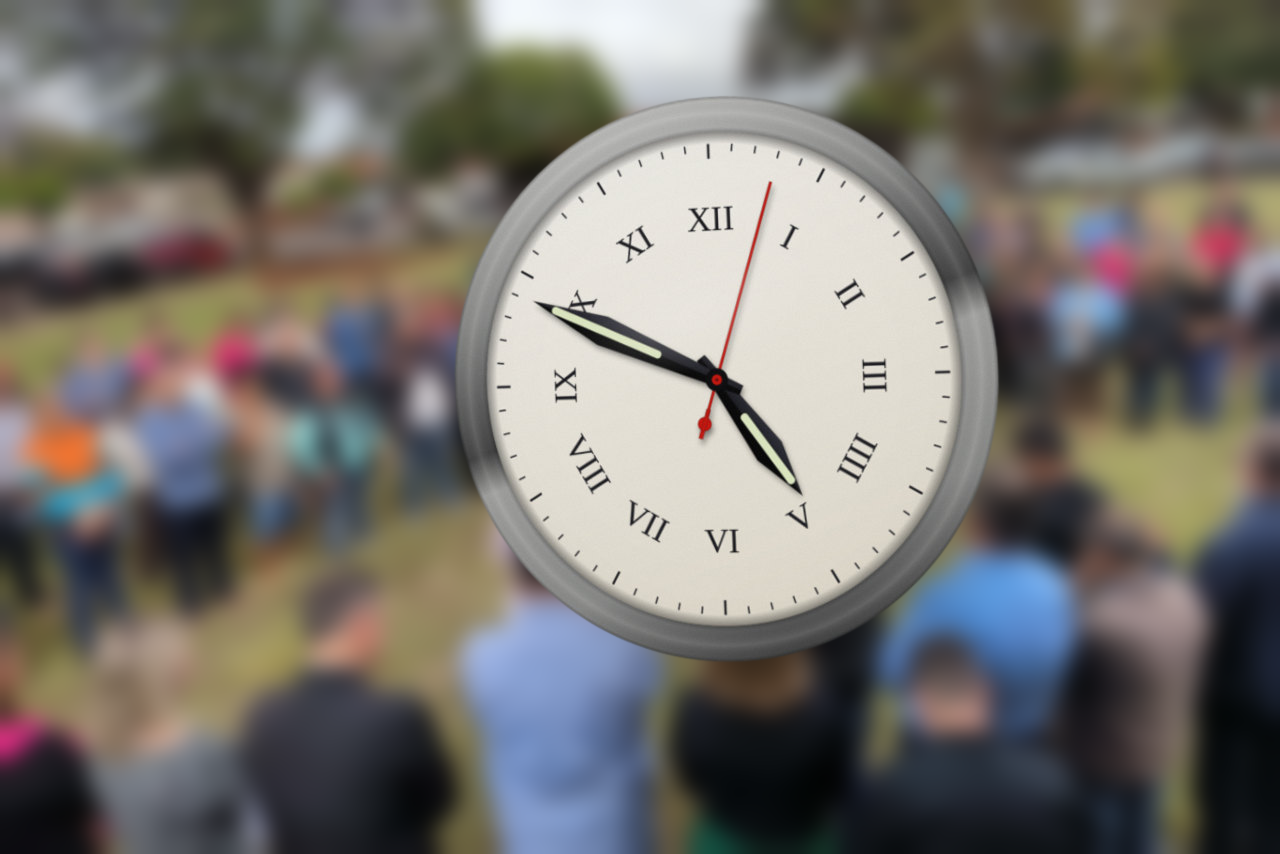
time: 4:49:03
